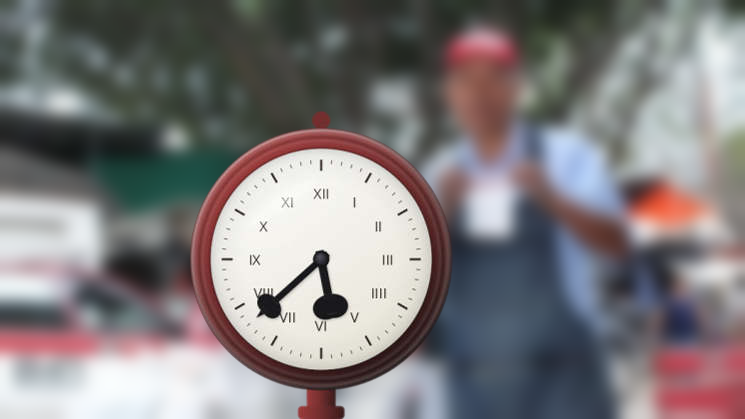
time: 5:38
